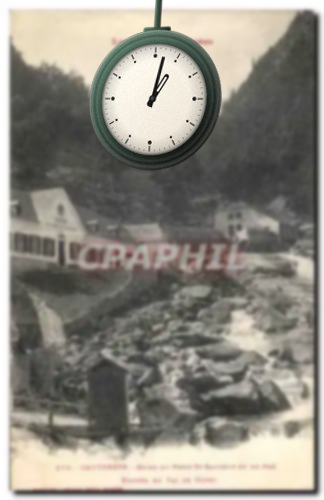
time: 1:02
